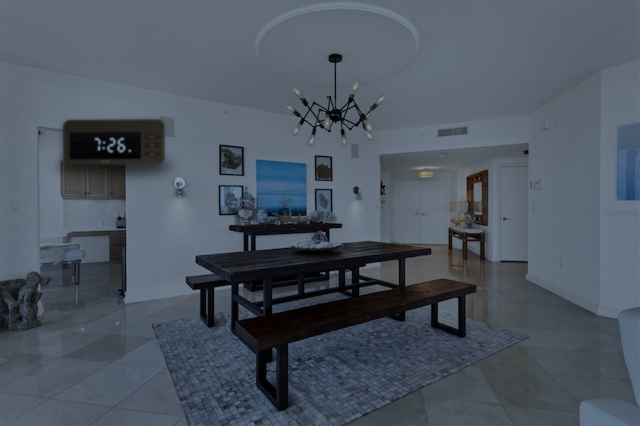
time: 7:26
